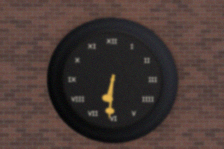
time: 6:31
